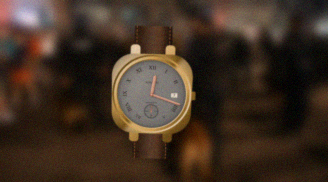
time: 12:18
